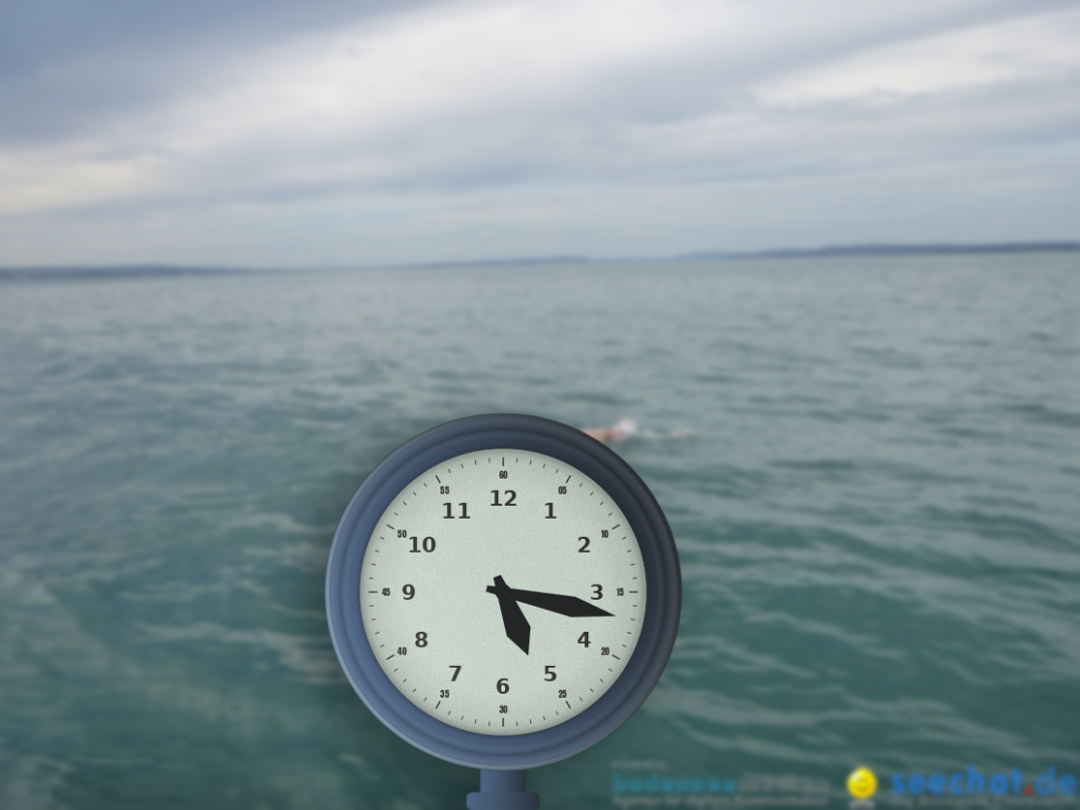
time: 5:17
